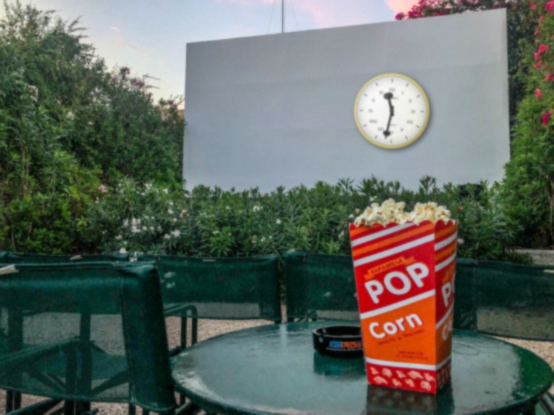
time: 11:32
